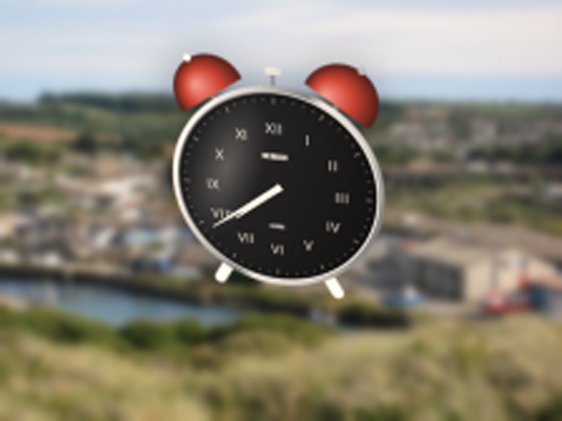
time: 7:39
